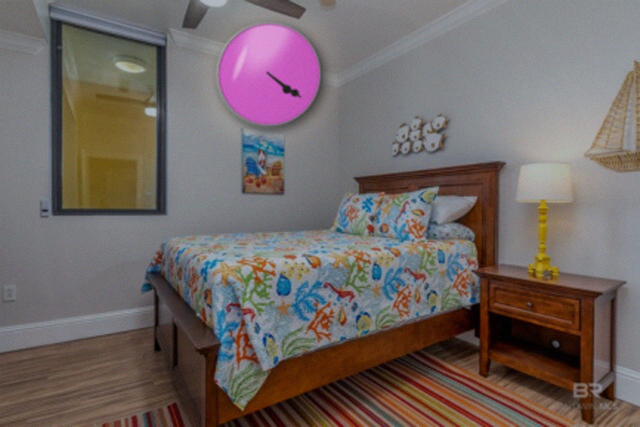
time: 4:21
